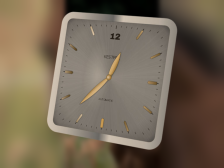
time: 12:37
